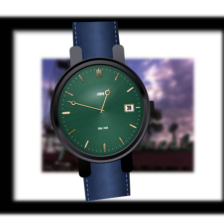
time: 12:48
